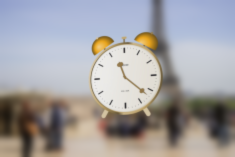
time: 11:22
